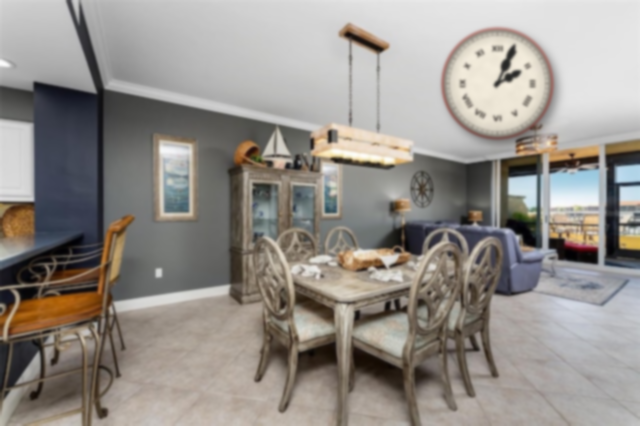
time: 2:04
